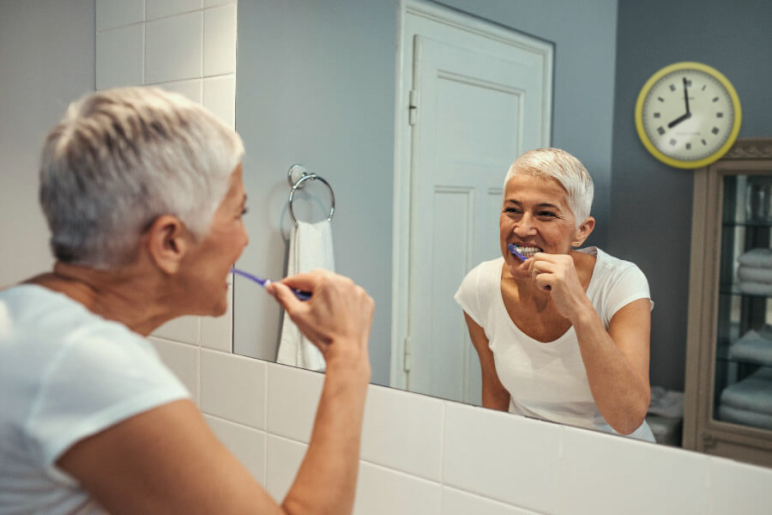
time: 7:59
